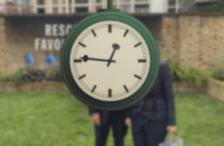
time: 12:46
